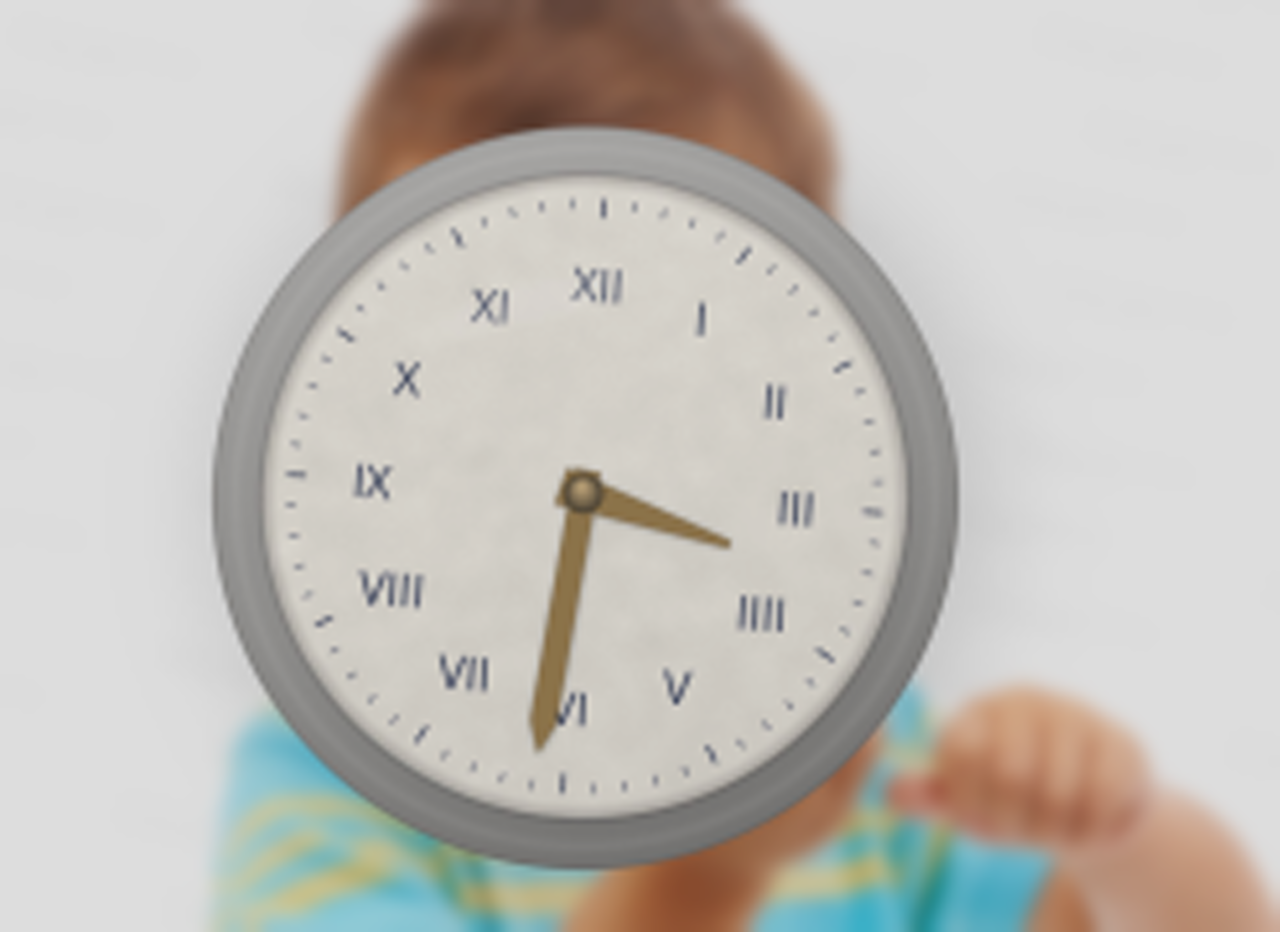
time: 3:31
